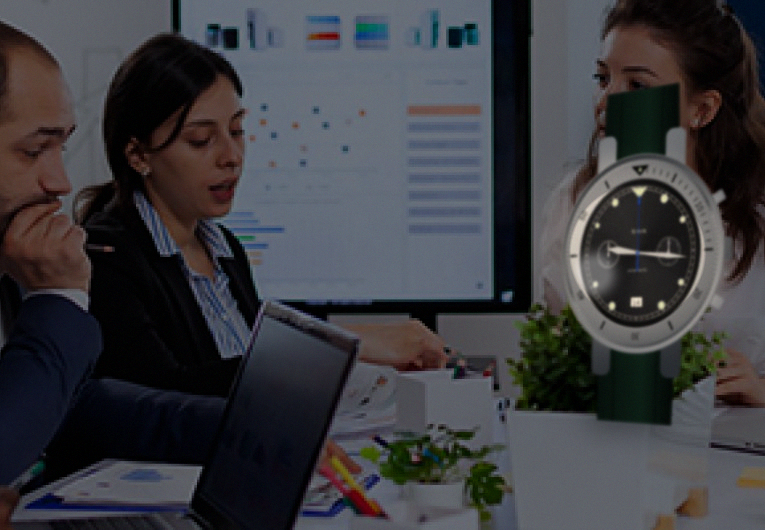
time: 9:16
